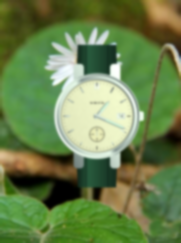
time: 1:19
